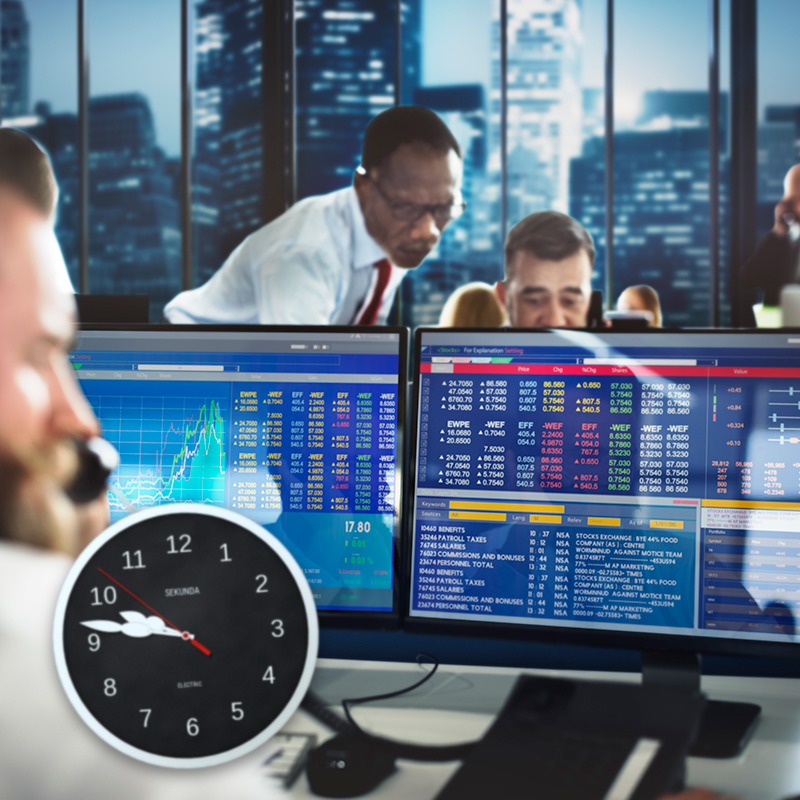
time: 9:46:52
